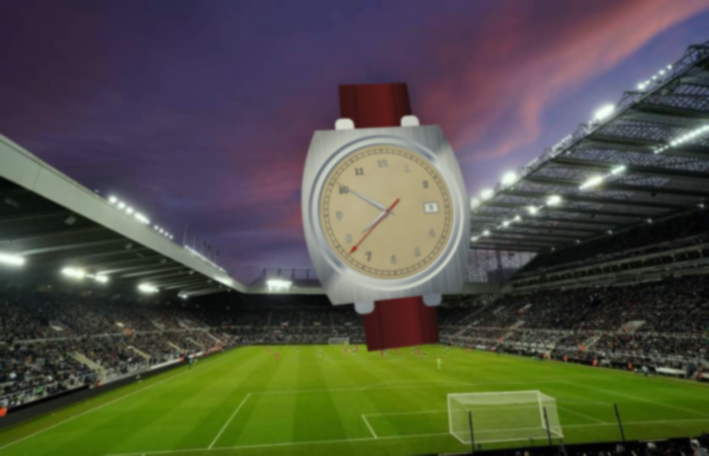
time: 7:50:38
